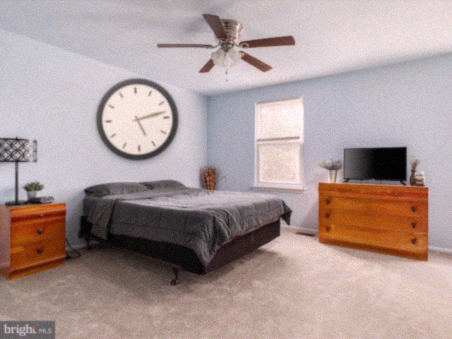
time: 5:13
